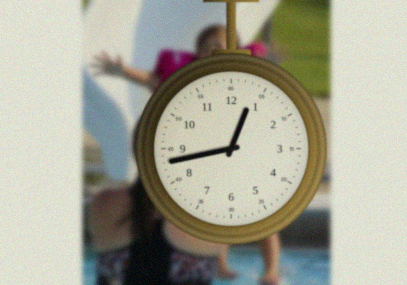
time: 12:43
